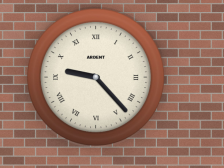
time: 9:23
